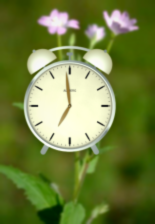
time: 6:59
